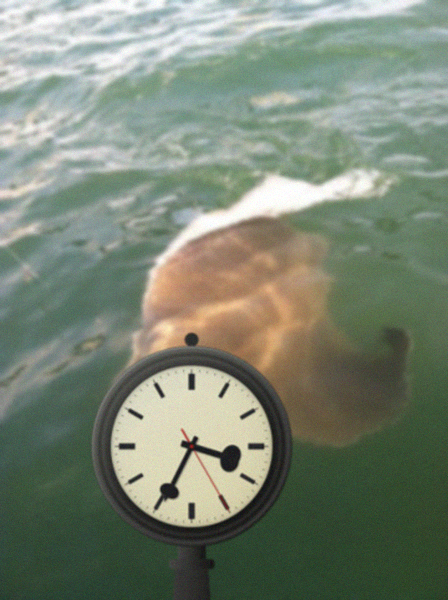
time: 3:34:25
